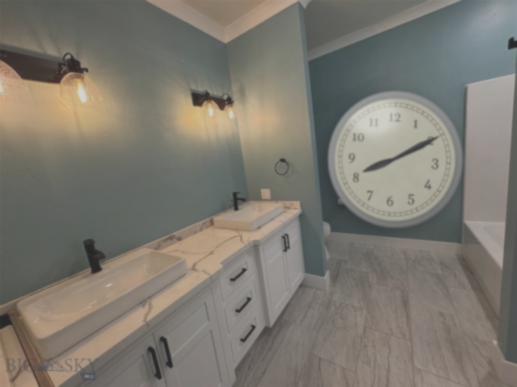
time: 8:10
